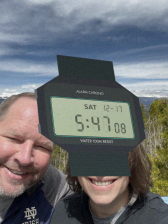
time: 5:47:08
